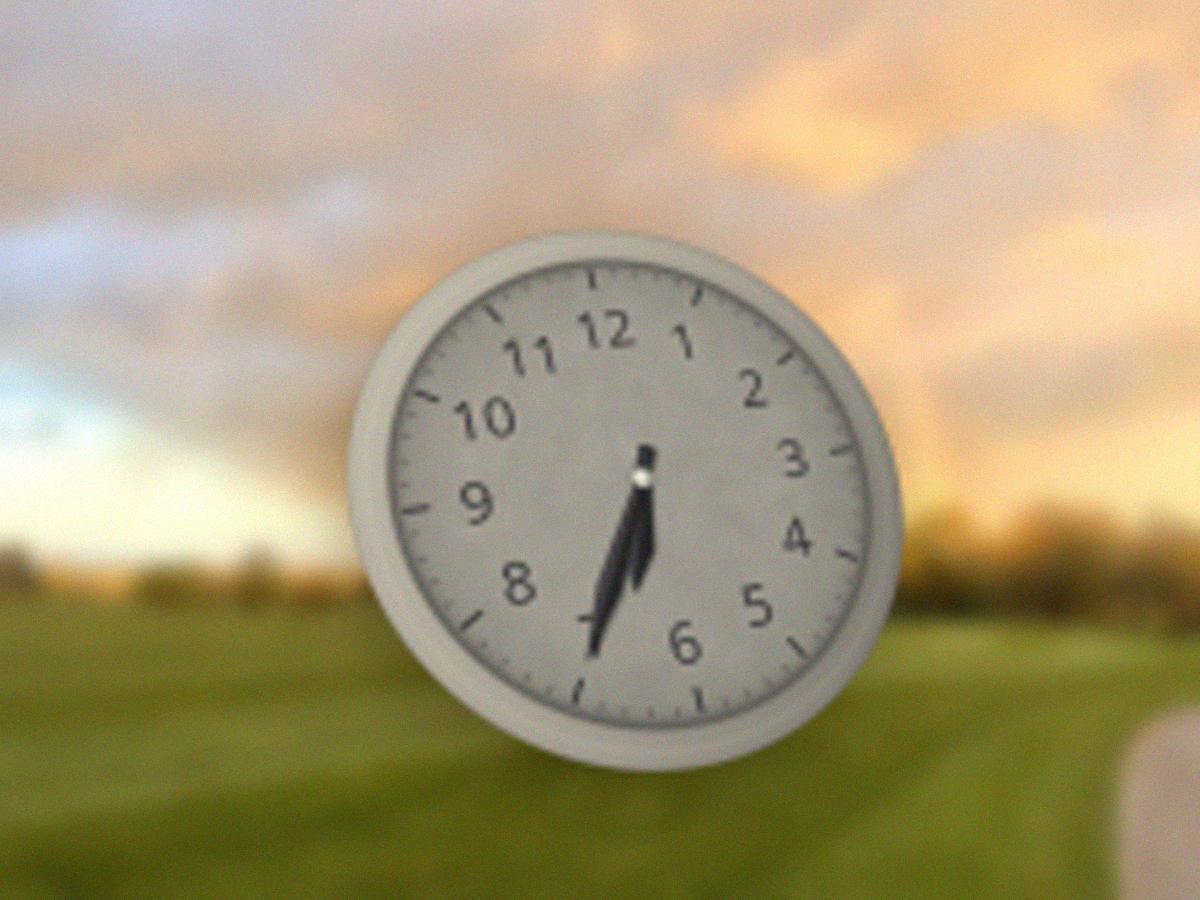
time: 6:35
